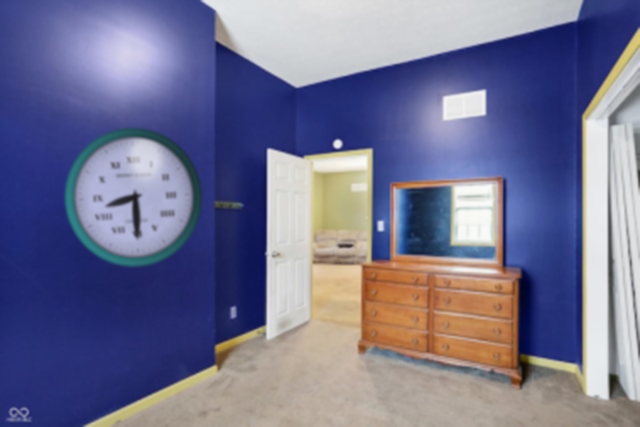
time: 8:30
